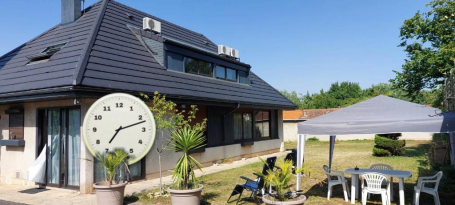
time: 7:12
